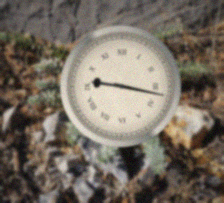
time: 9:17
